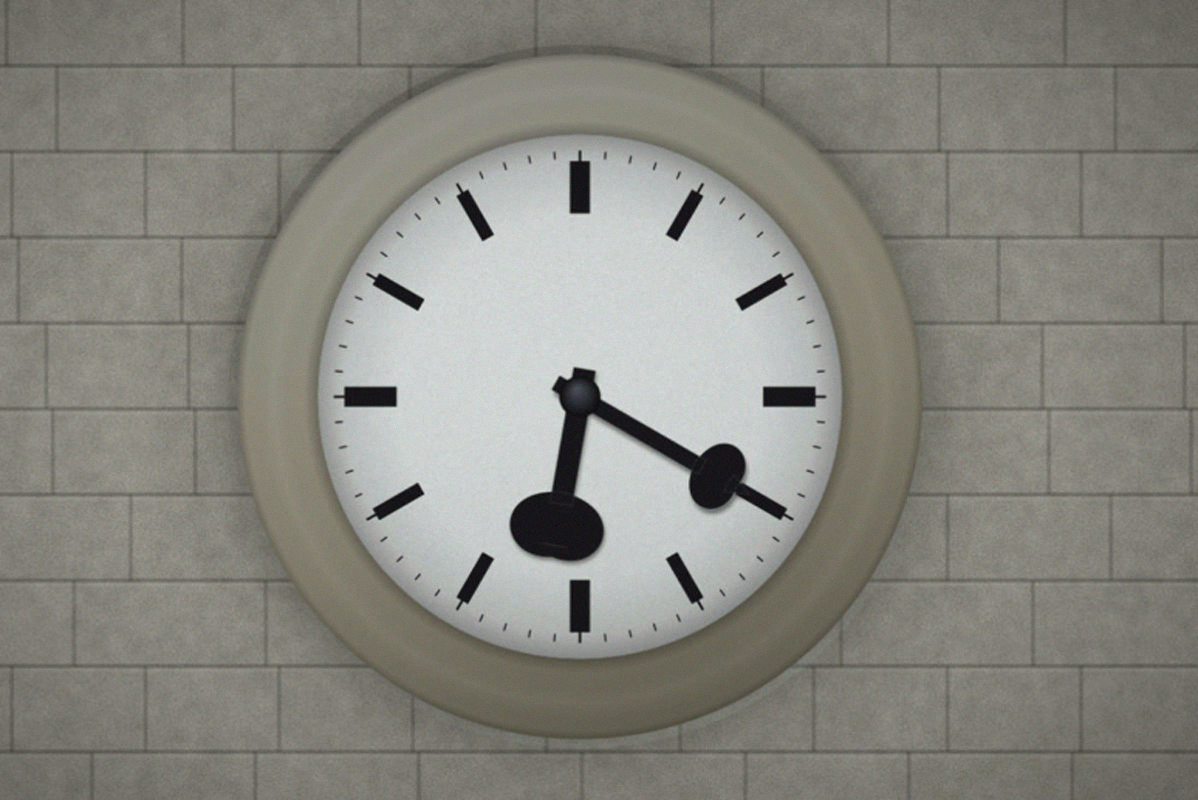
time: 6:20
